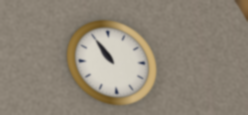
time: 10:55
